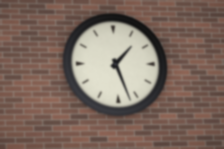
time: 1:27
